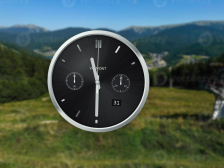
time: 11:30
